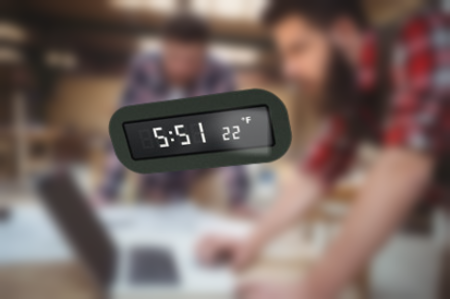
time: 5:51
